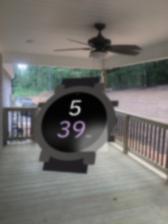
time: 5:39
